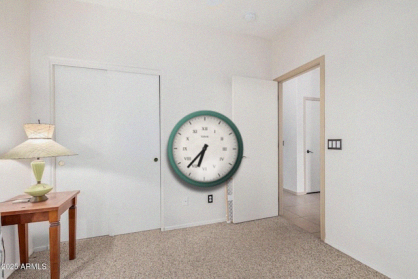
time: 6:37
